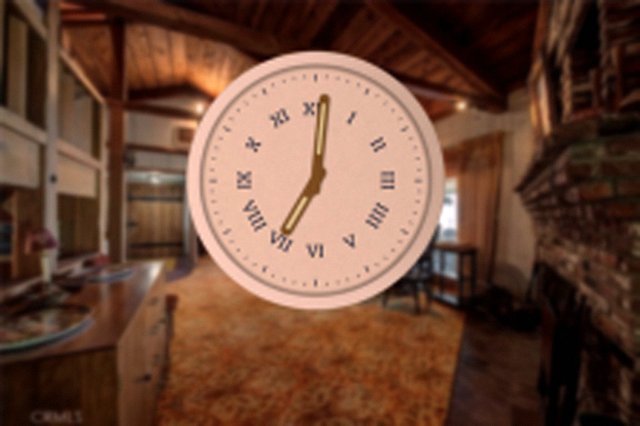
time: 7:01
